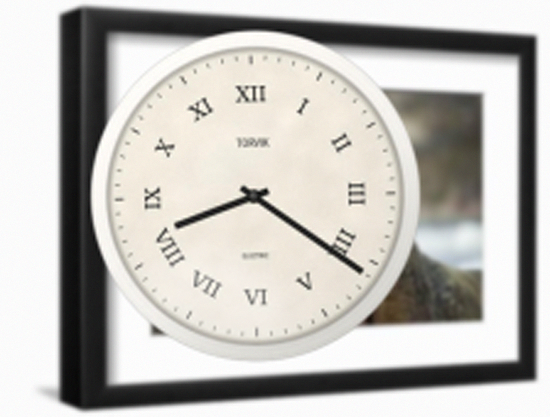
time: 8:21
